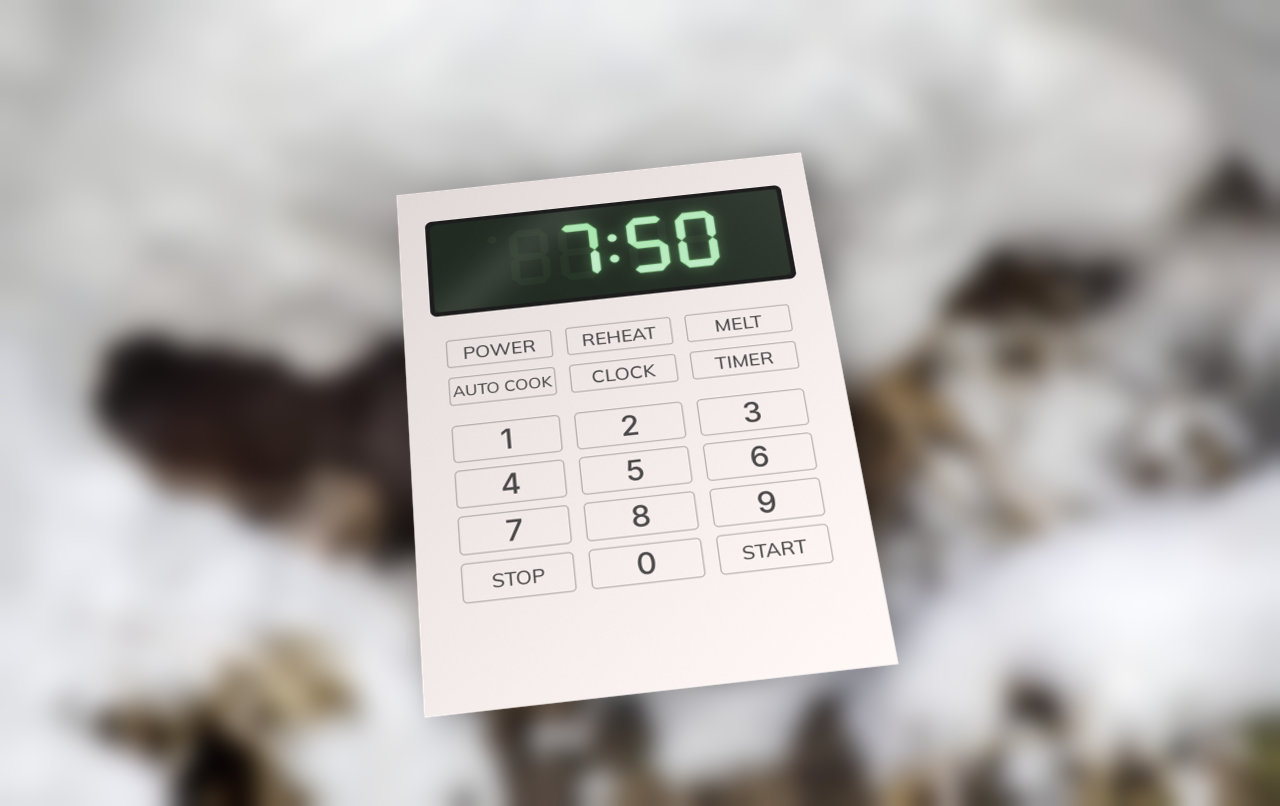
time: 7:50
